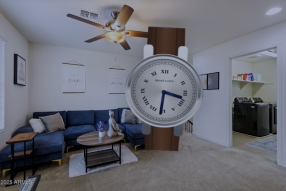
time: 3:31
